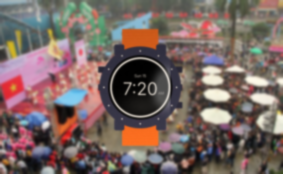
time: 7:20
